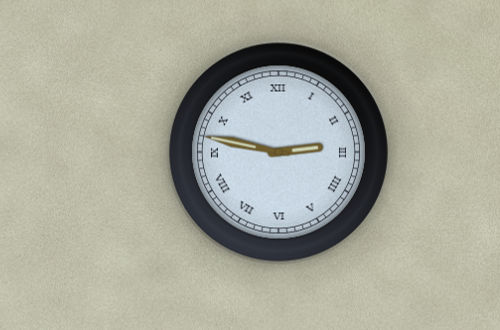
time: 2:47
